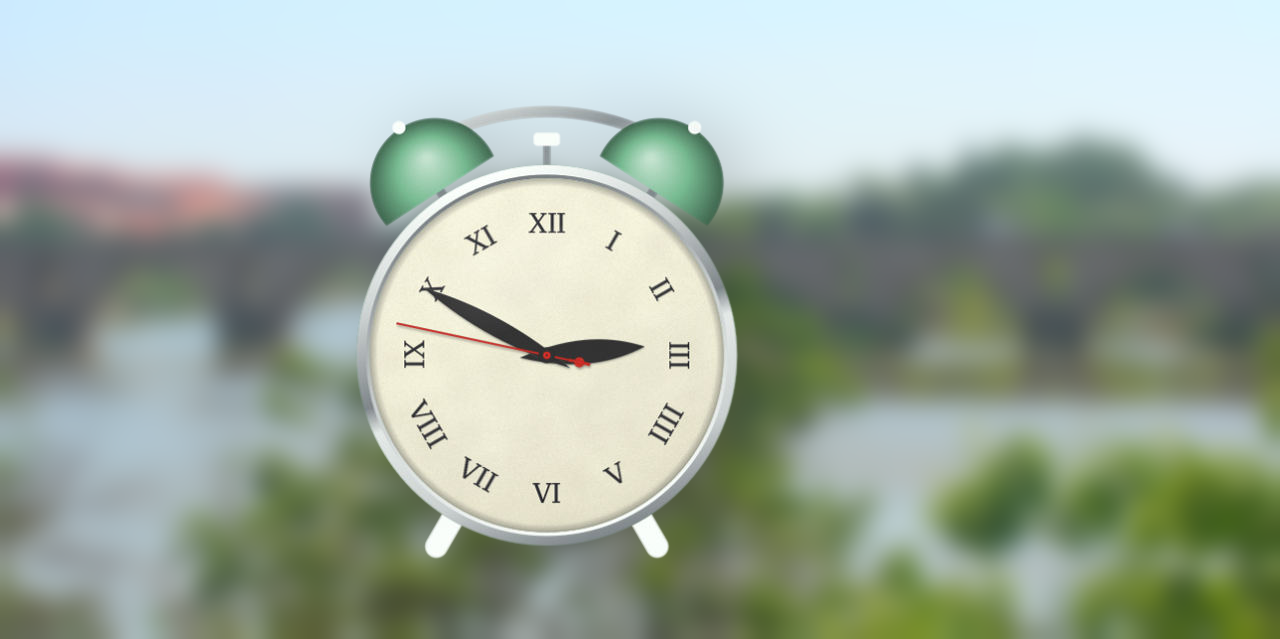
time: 2:49:47
